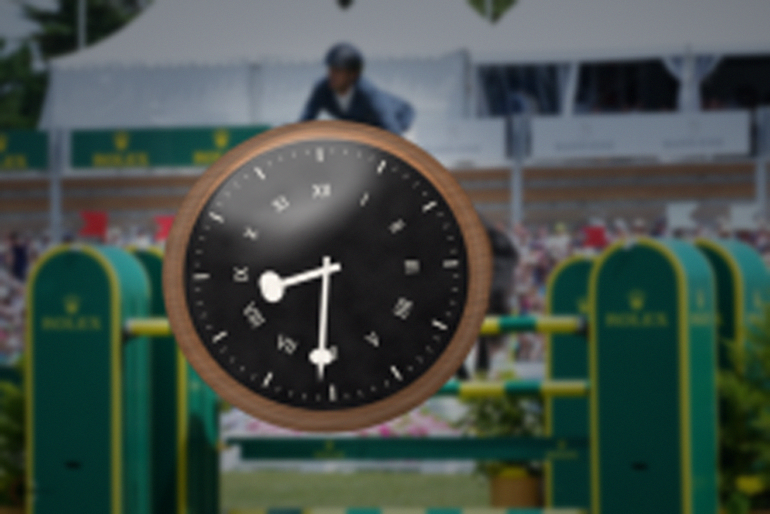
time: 8:31
